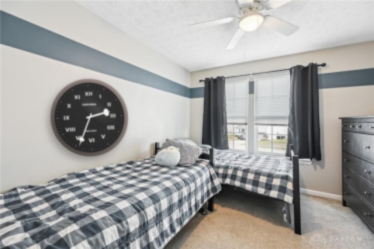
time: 2:34
